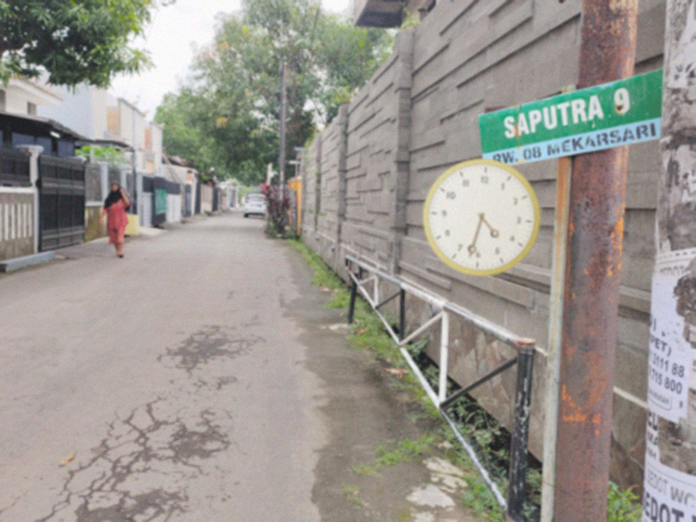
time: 4:32
